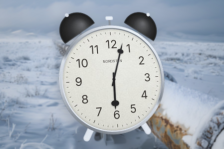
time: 6:03
